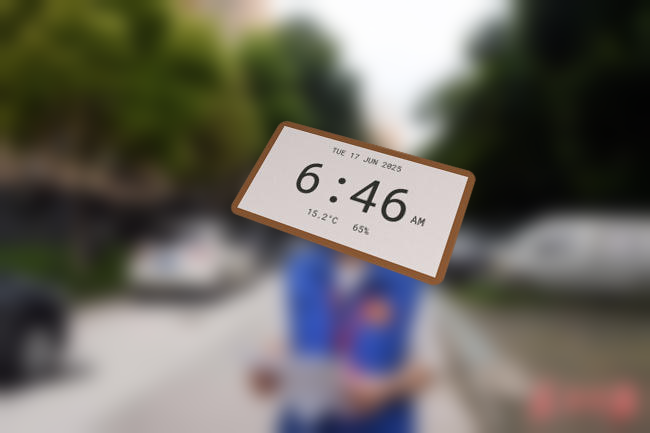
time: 6:46
